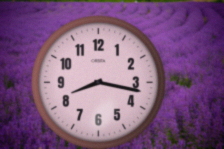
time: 8:17
